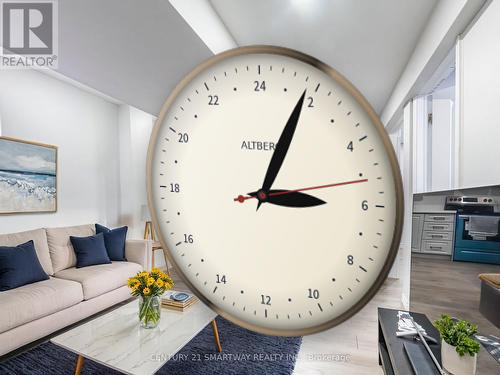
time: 6:04:13
